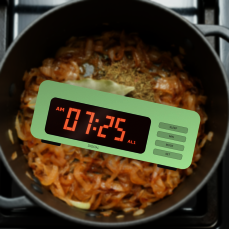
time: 7:25
